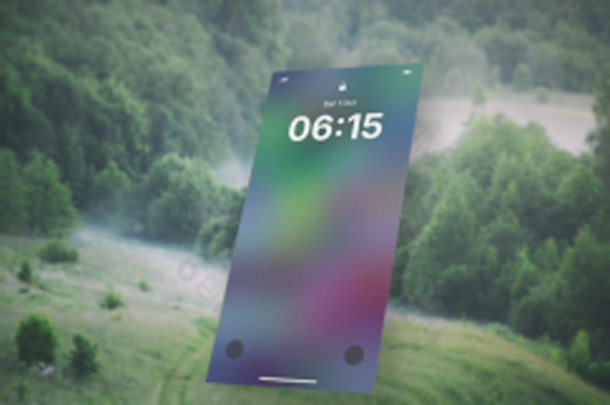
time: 6:15
